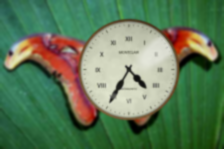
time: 4:35
